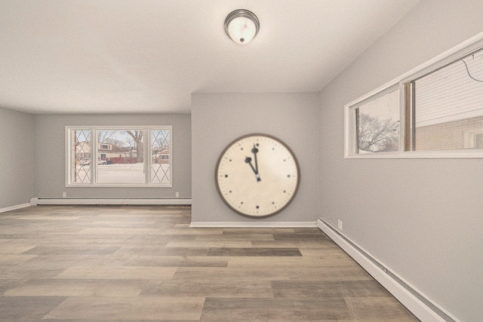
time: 10:59
